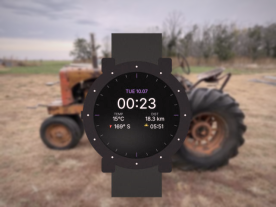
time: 0:23
